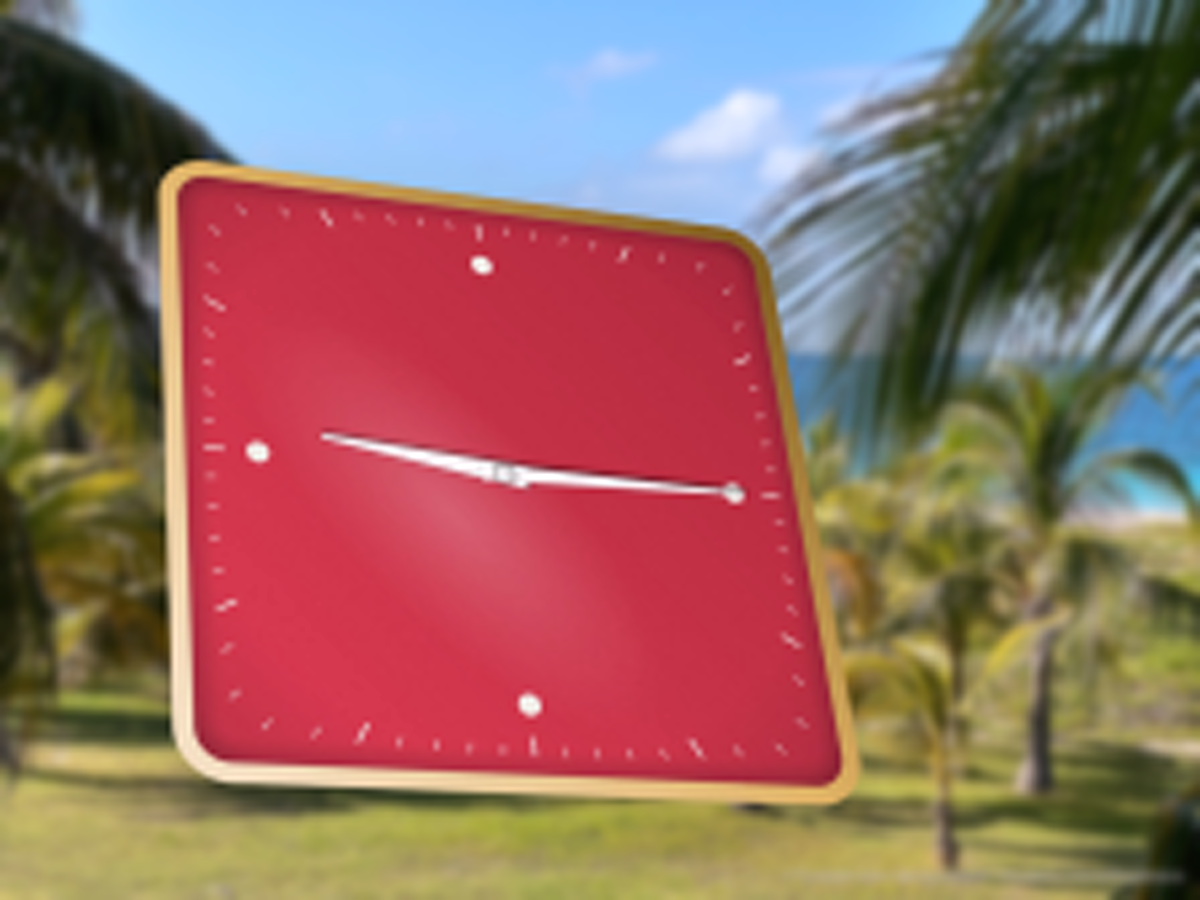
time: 9:15
